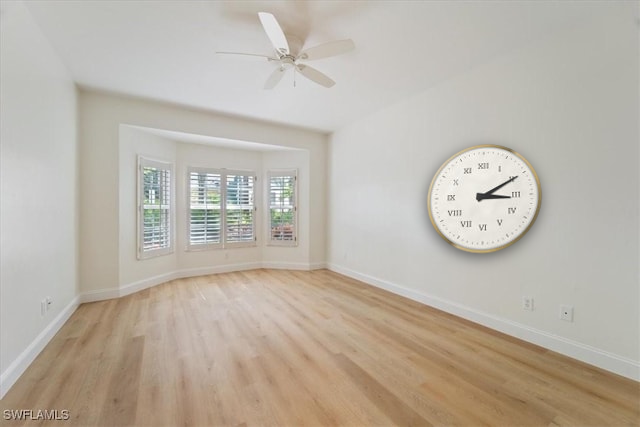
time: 3:10
